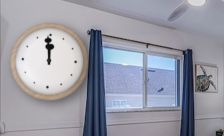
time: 11:59
